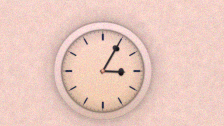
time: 3:05
